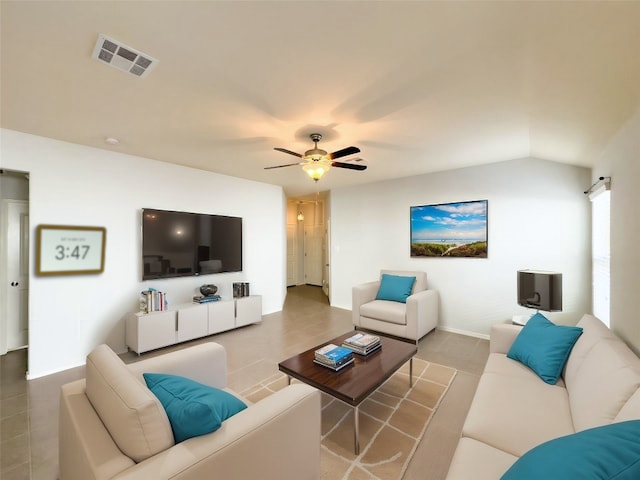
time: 3:47
